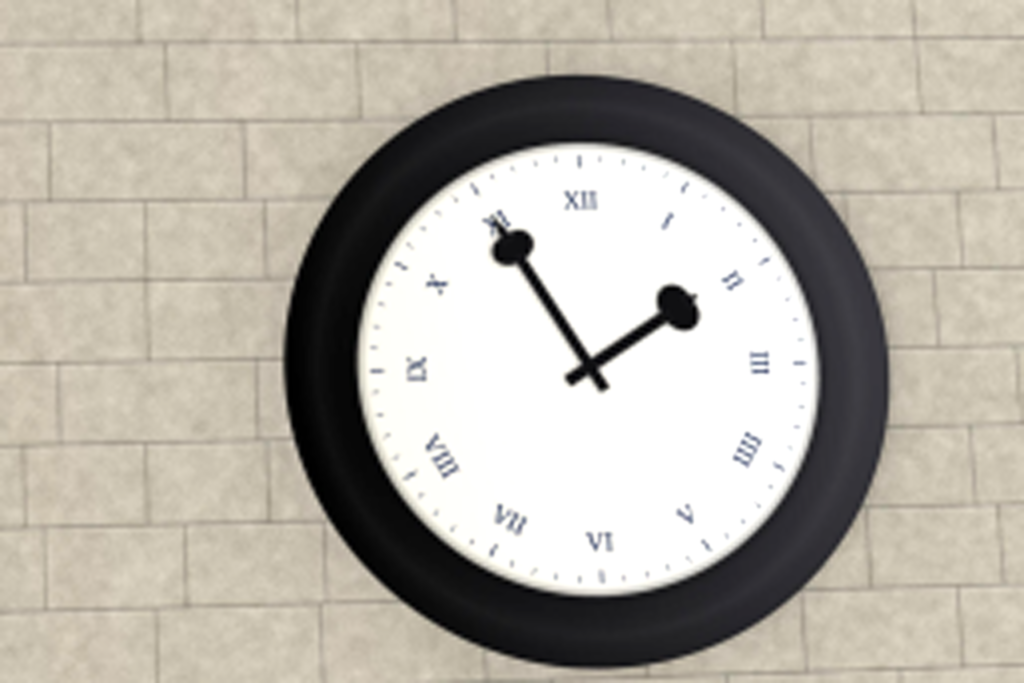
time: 1:55
